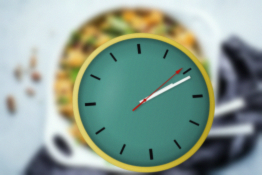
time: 2:11:09
